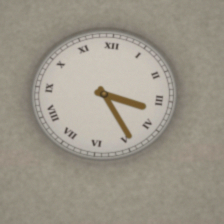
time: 3:24
